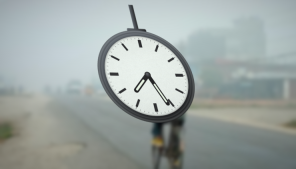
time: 7:26
